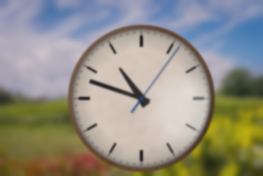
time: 10:48:06
